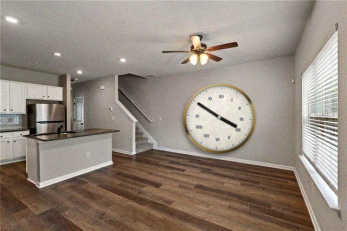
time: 3:50
